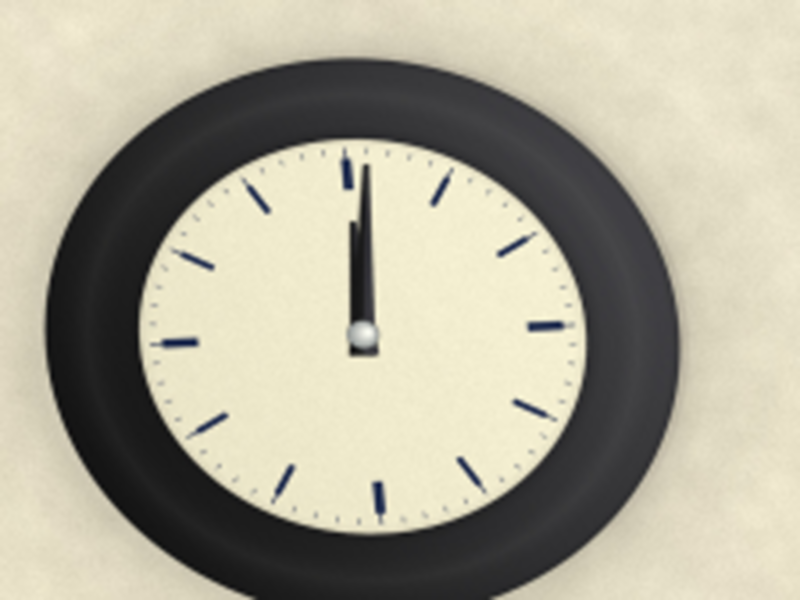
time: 12:01
